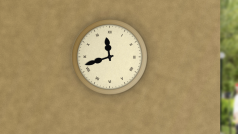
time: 11:42
